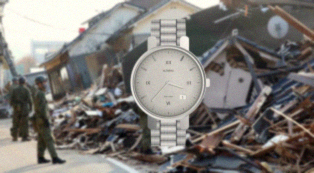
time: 3:37
